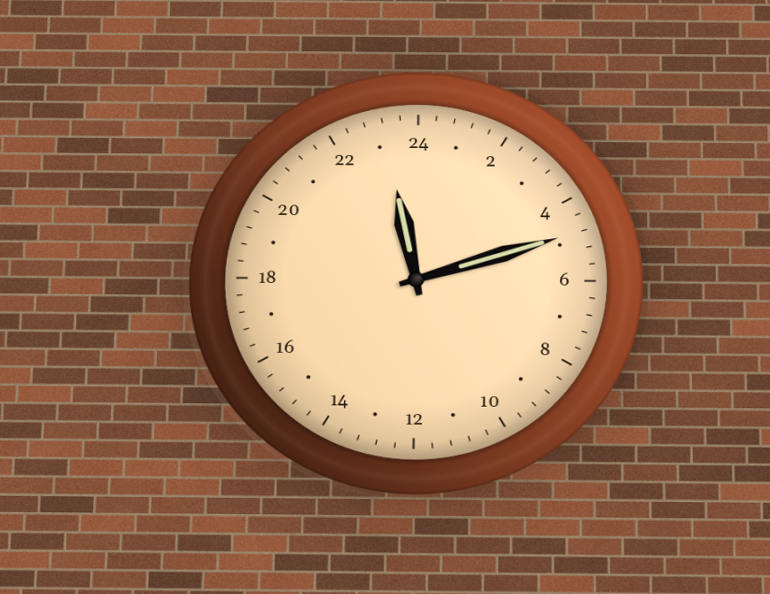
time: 23:12
